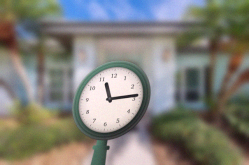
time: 11:14
